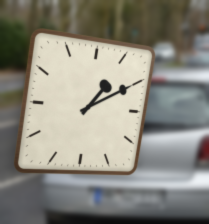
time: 1:10
